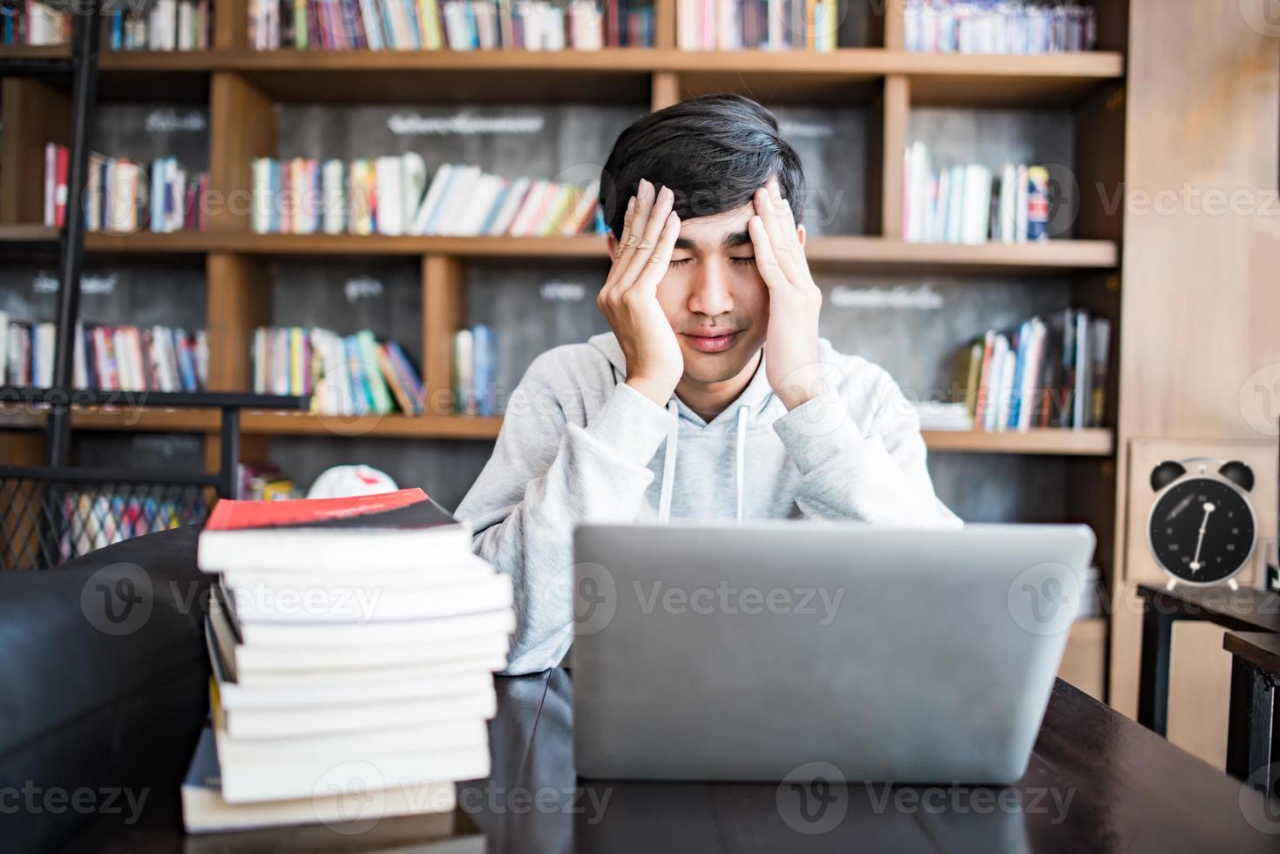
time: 12:32
